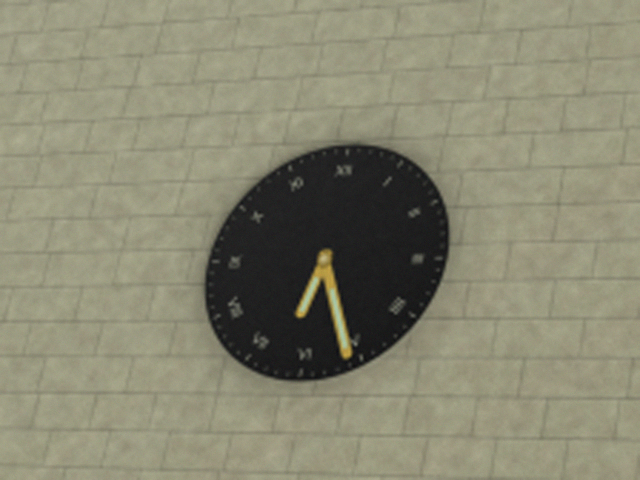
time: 6:26
